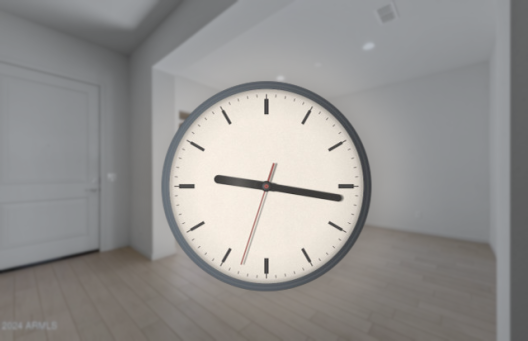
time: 9:16:33
